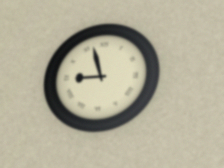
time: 8:57
